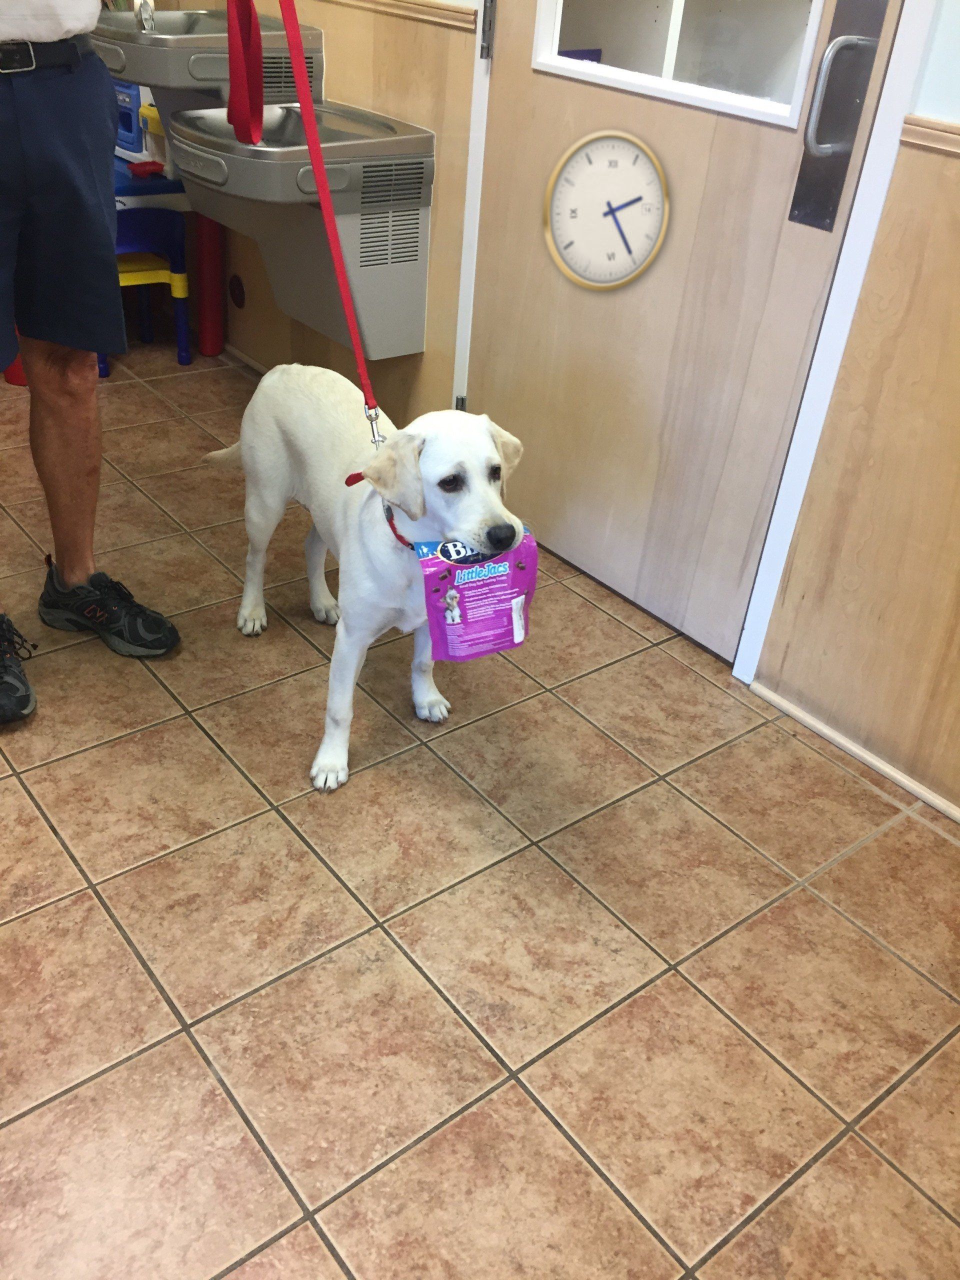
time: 2:25
